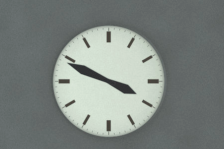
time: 3:49
